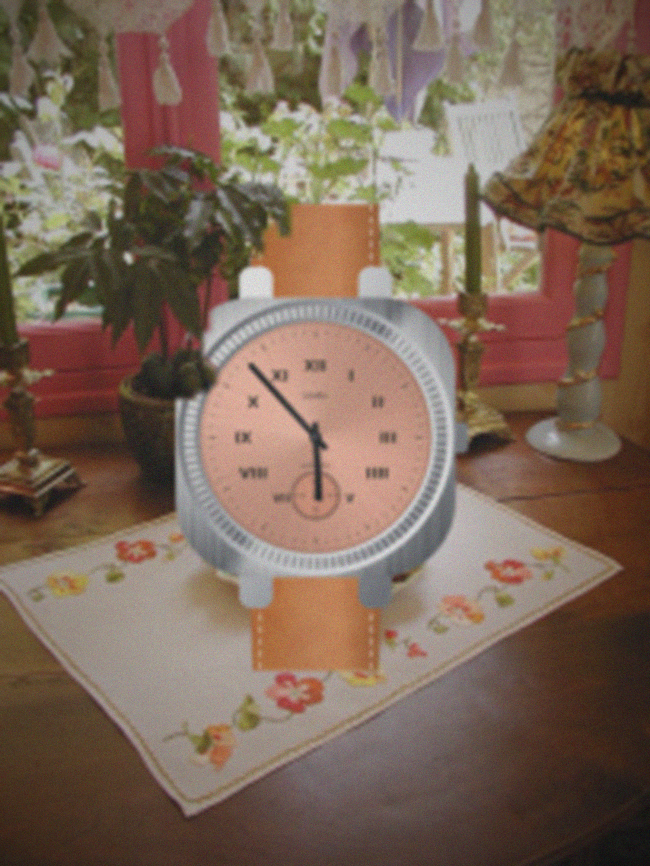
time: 5:53
